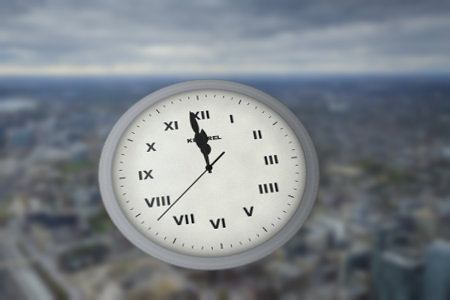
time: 11:58:38
